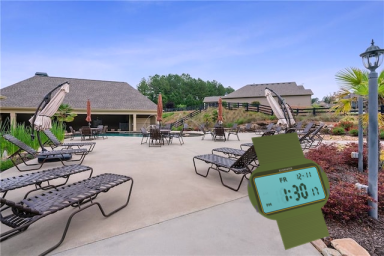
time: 1:30:17
